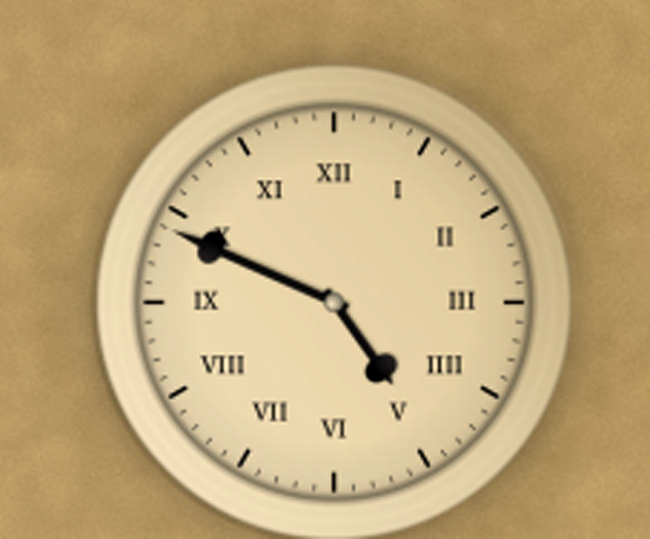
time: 4:49
